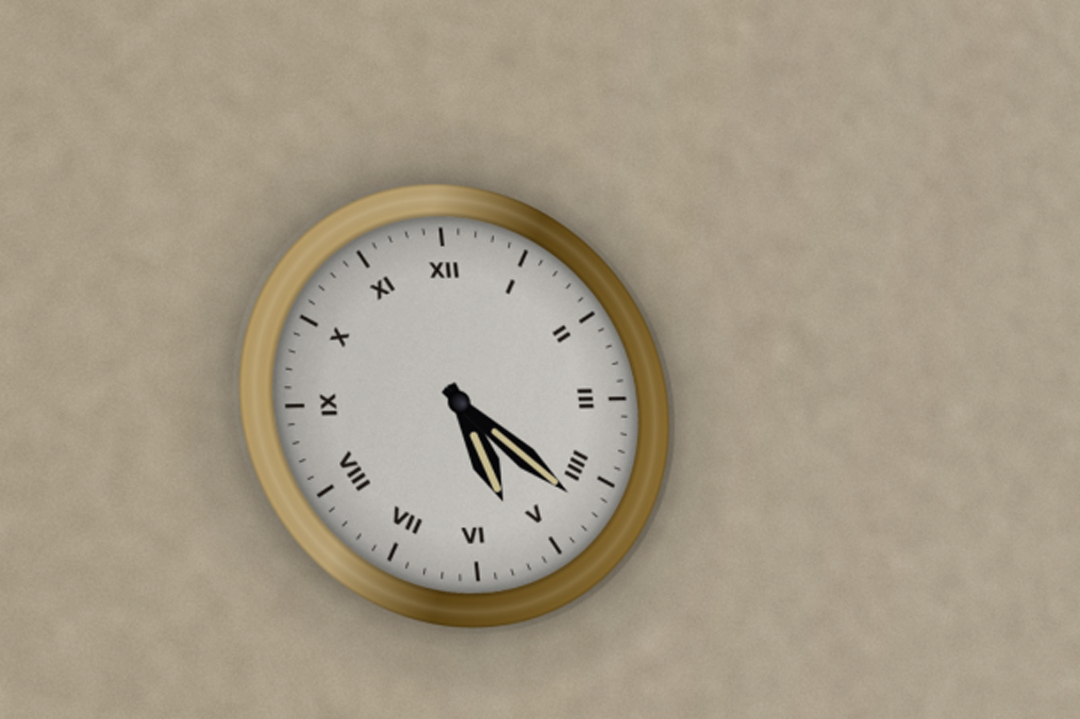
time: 5:22
